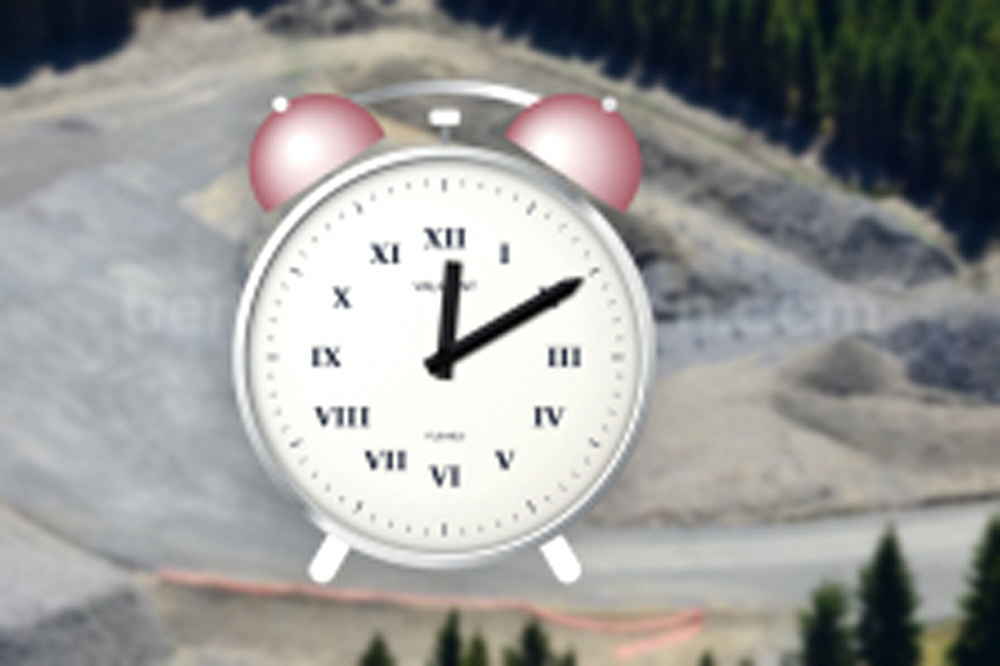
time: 12:10
